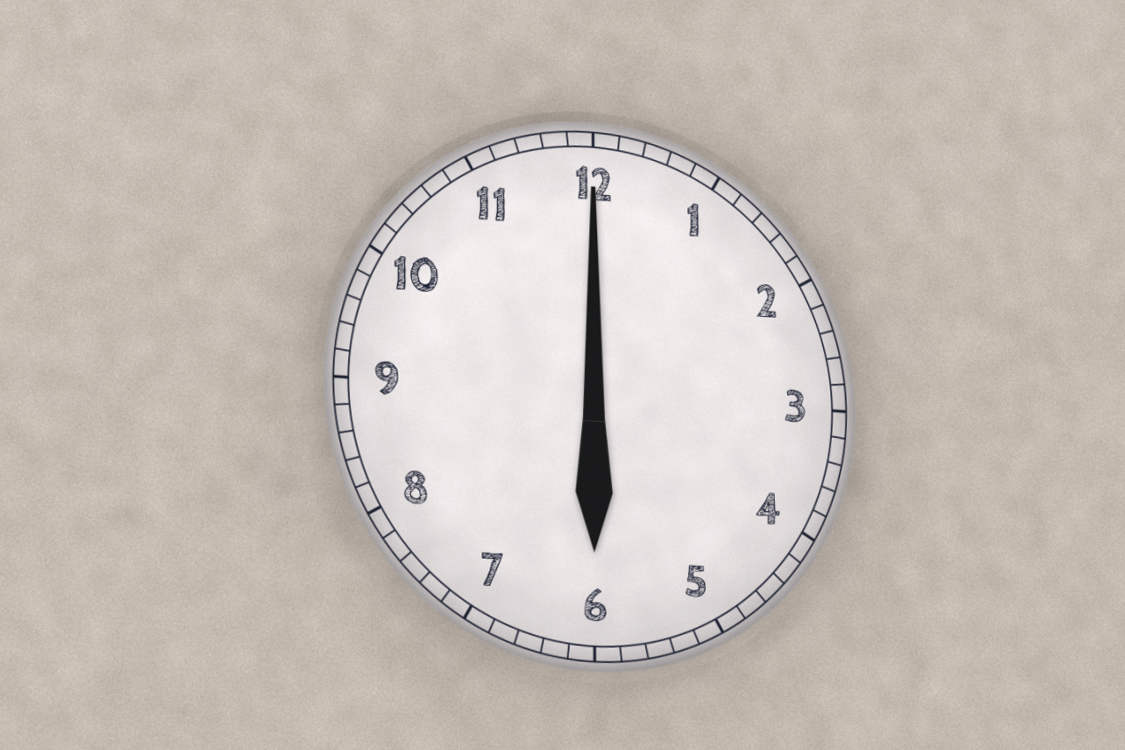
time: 6:00
